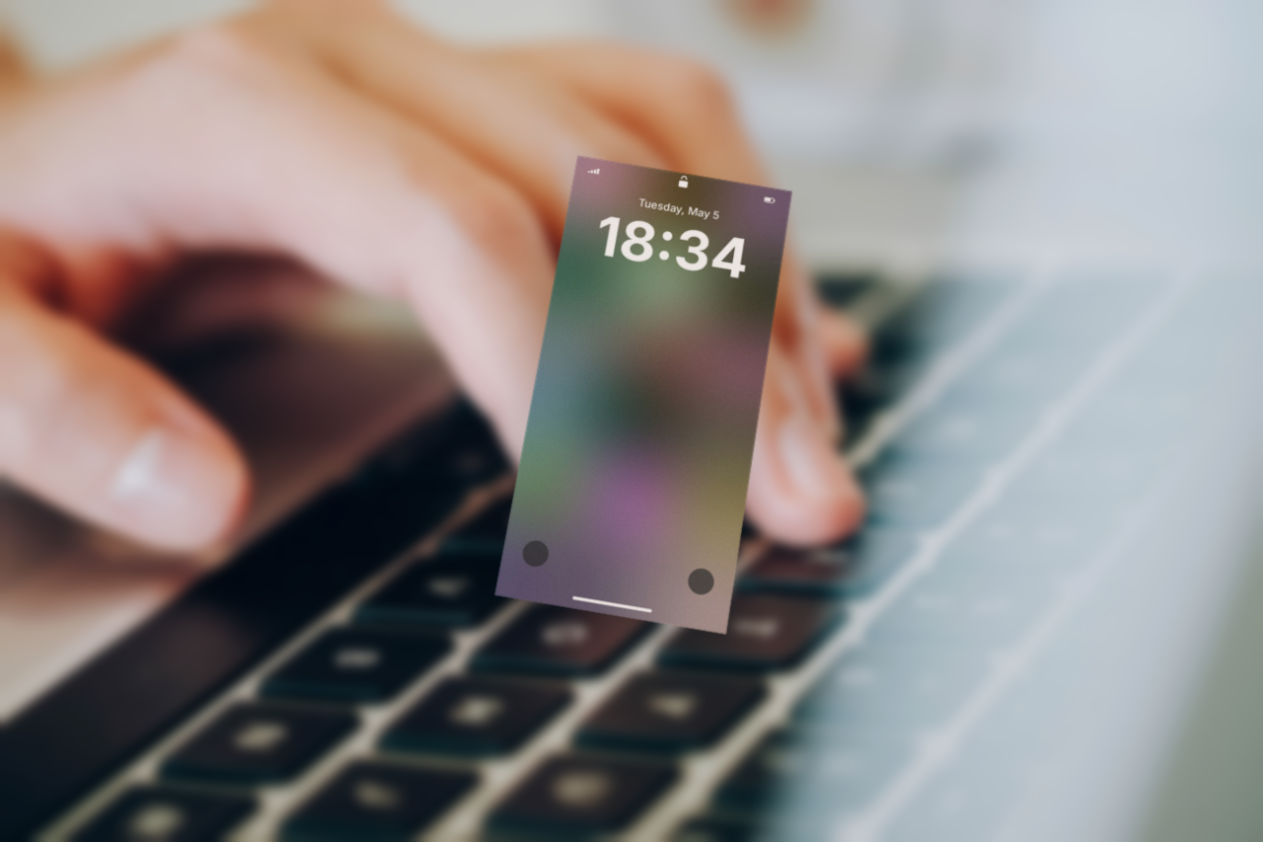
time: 18:34
